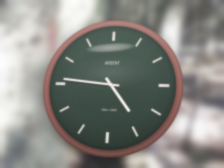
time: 4:46
